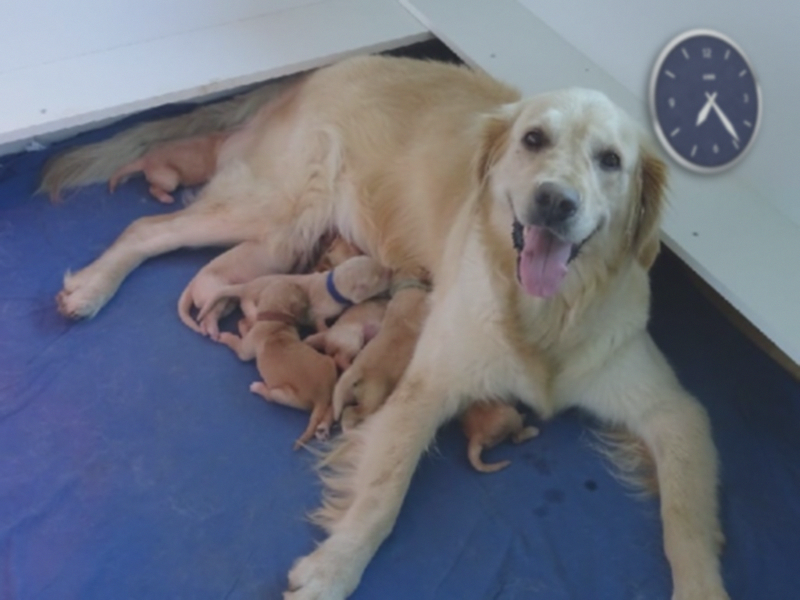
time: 7:24
